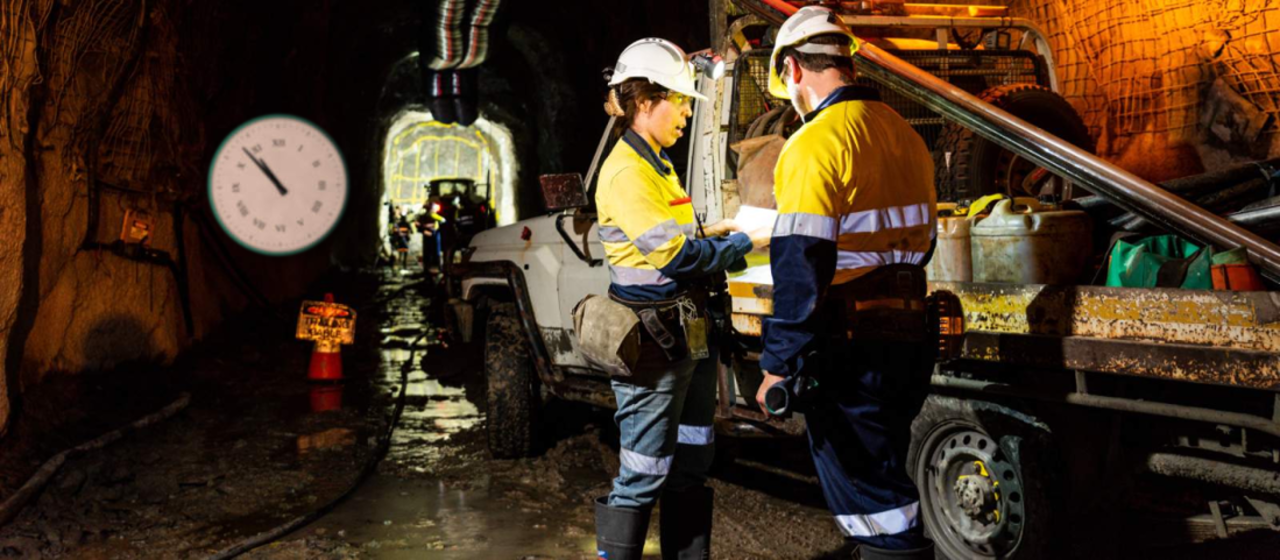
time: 10:53
